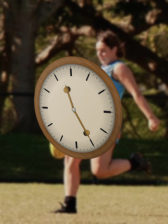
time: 11:25
